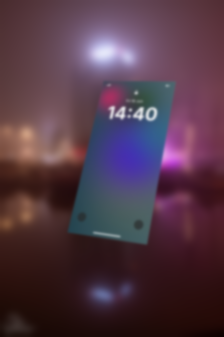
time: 14:40
